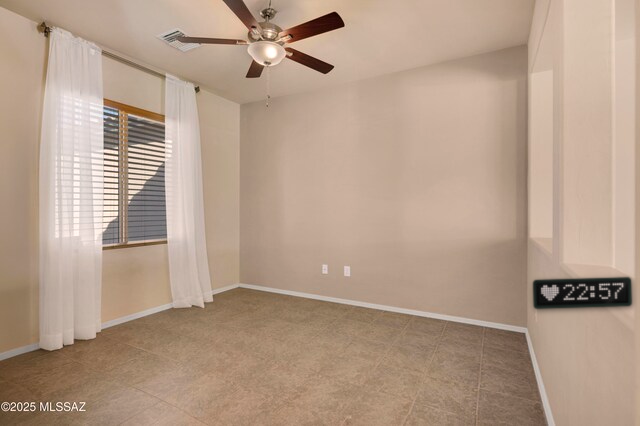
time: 22:57
